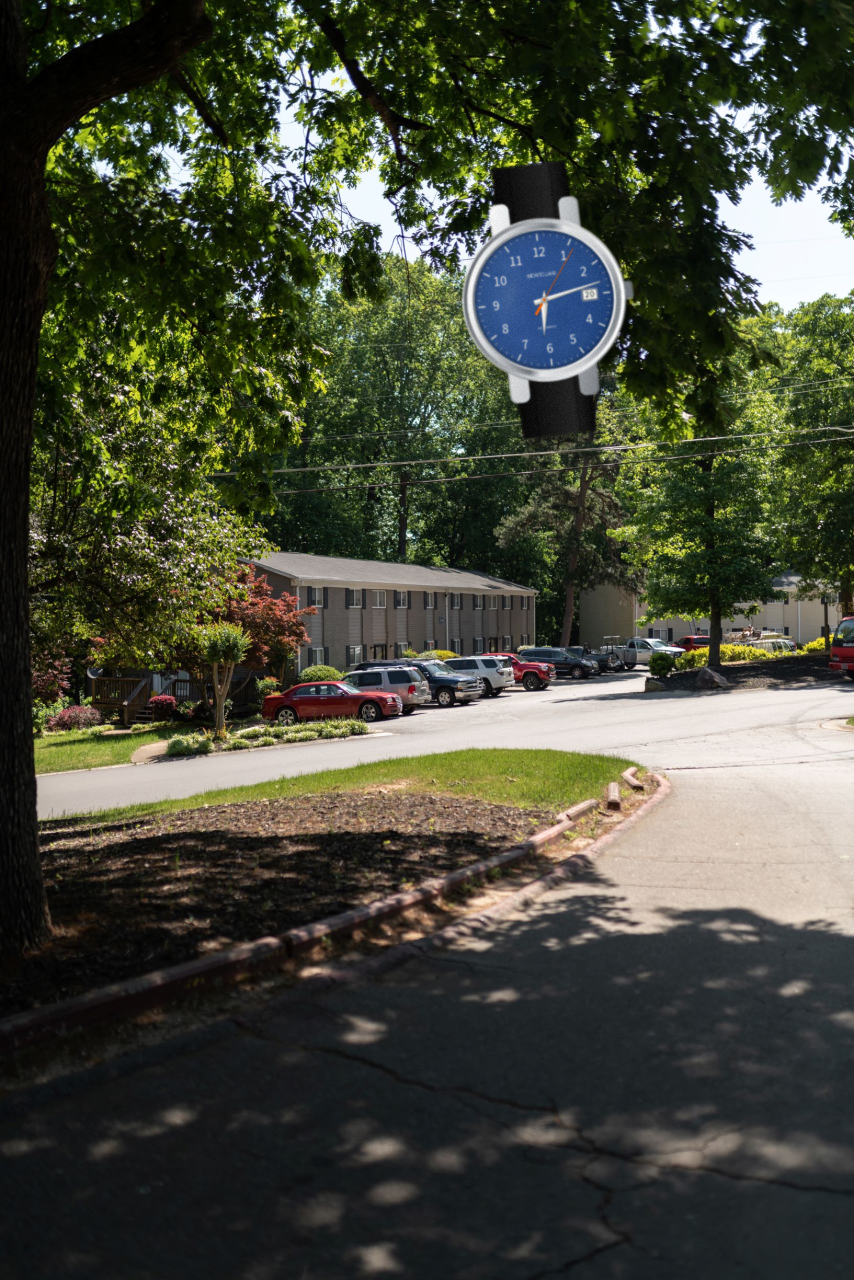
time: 6:13:06
